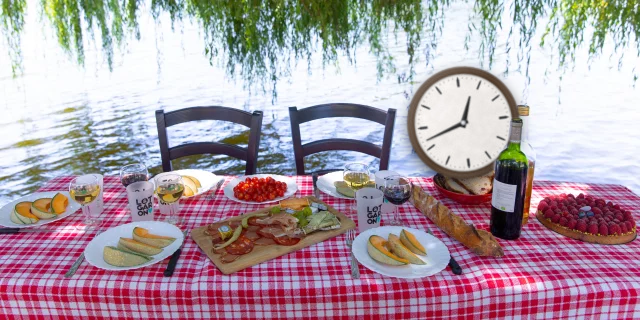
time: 12:42
